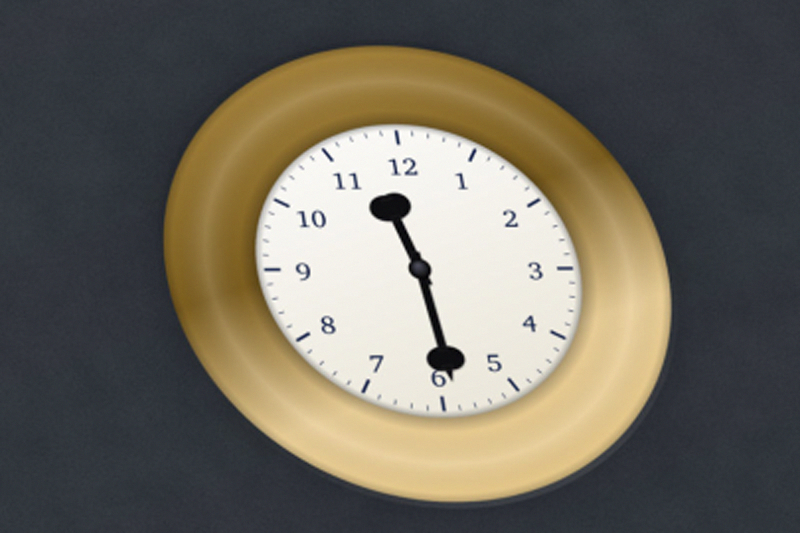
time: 11:29
